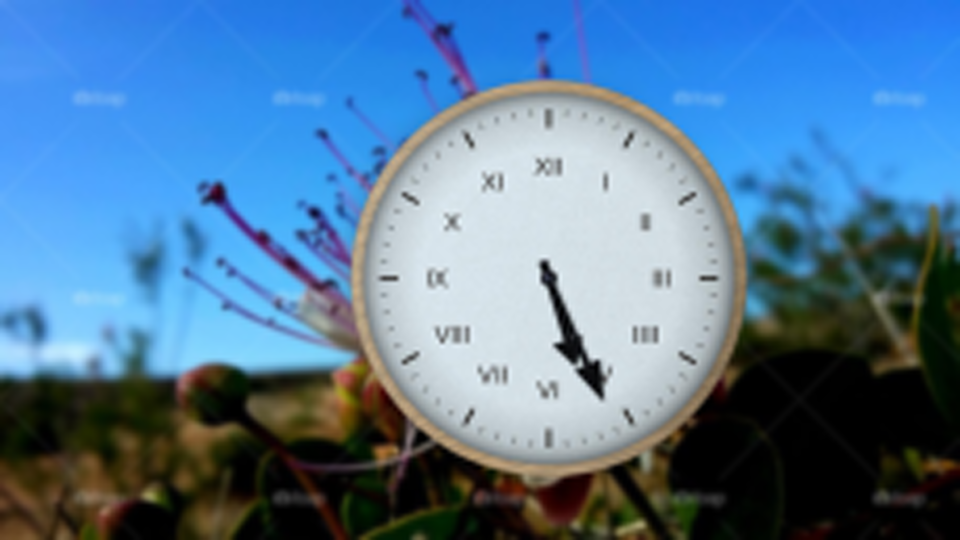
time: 5:26
